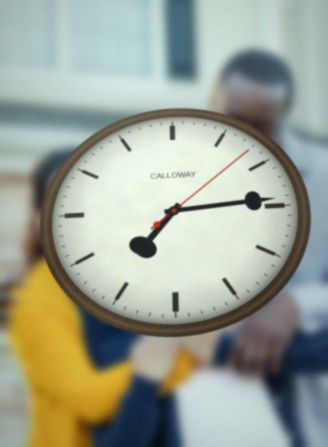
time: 7:14:08
